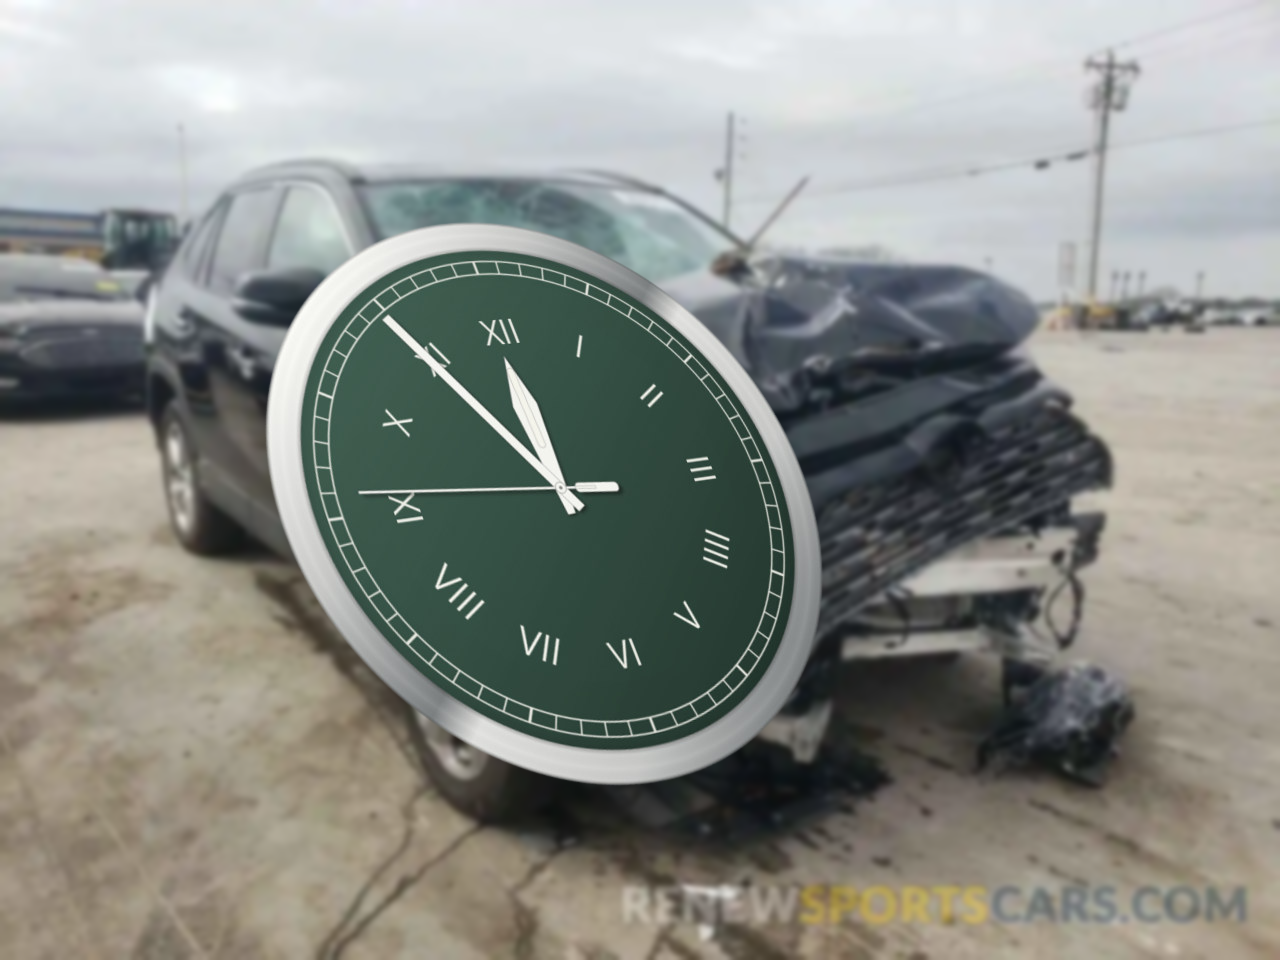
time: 11:54:46
